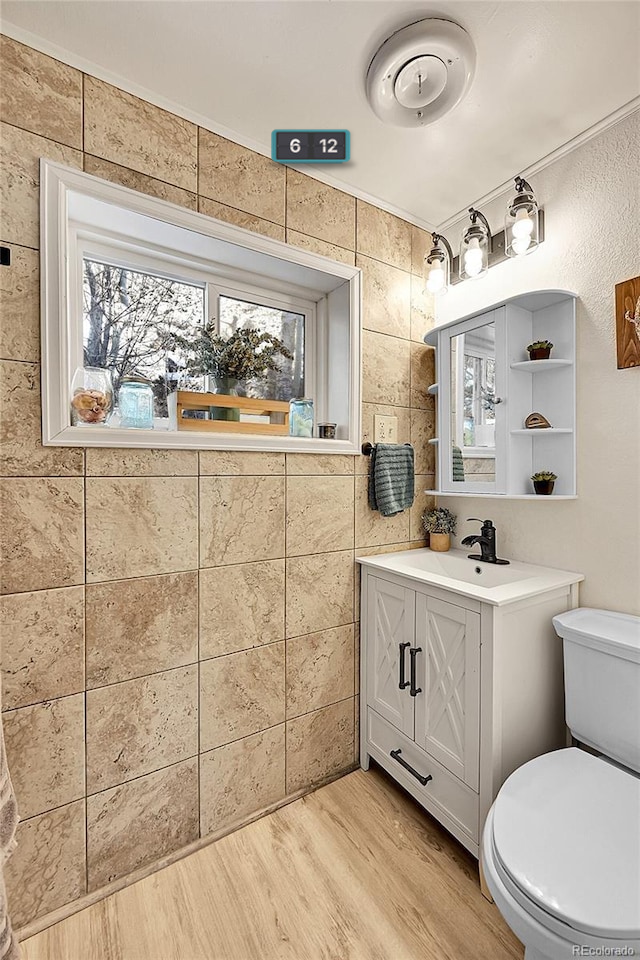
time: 6:12
